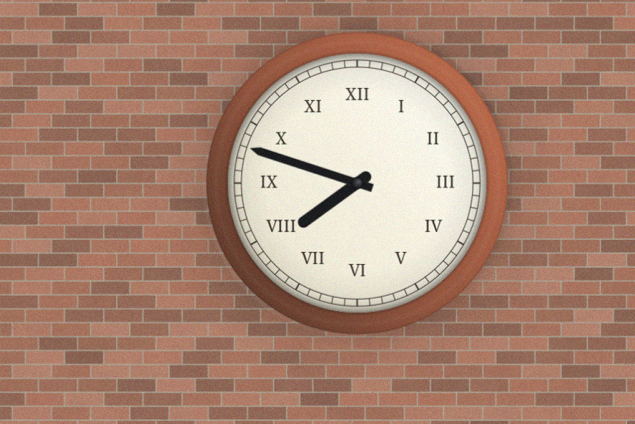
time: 7:48
